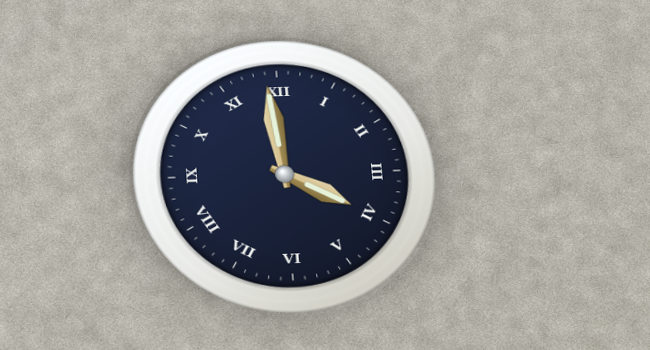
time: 3:59
